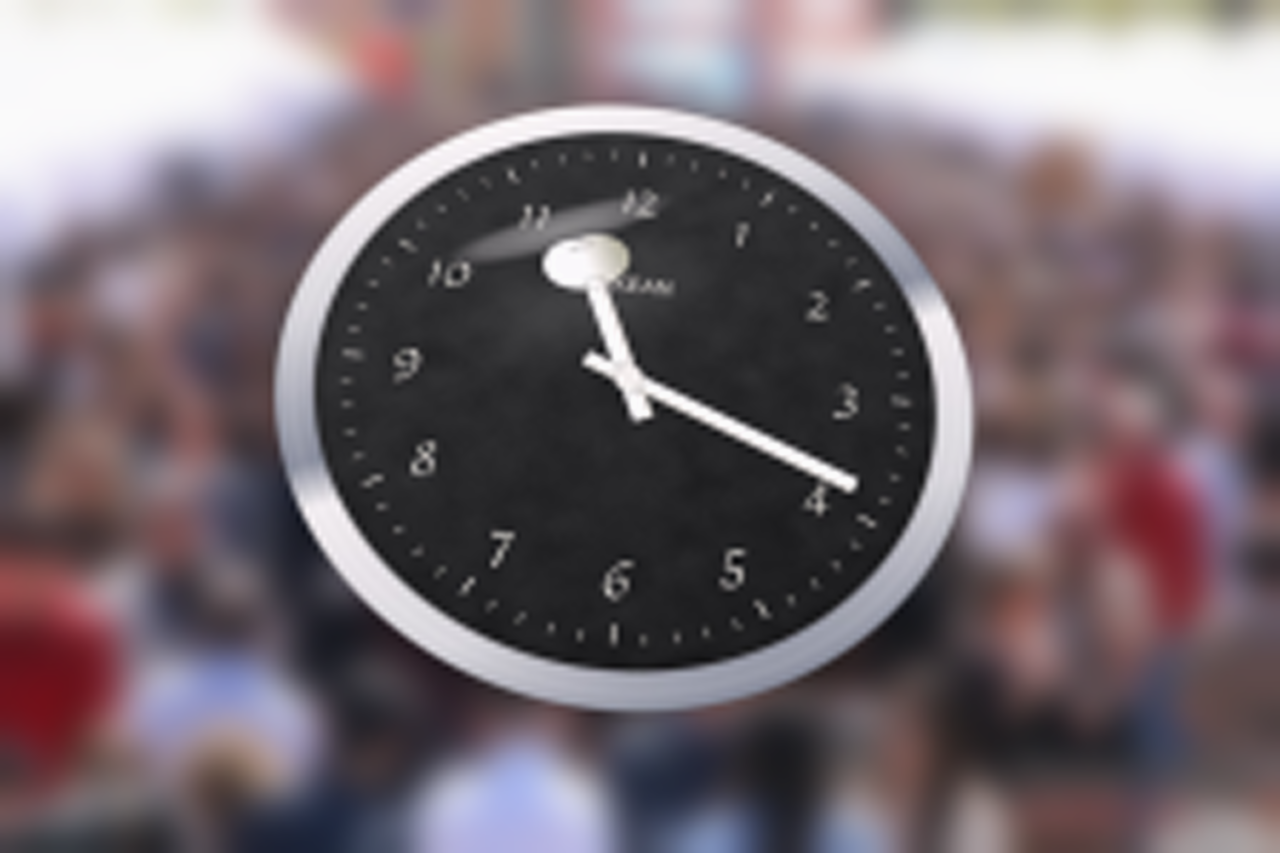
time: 11:19
